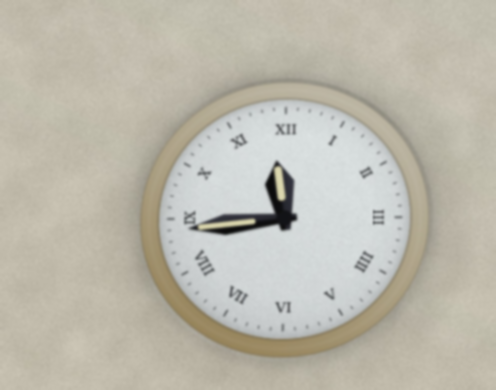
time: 11:44
